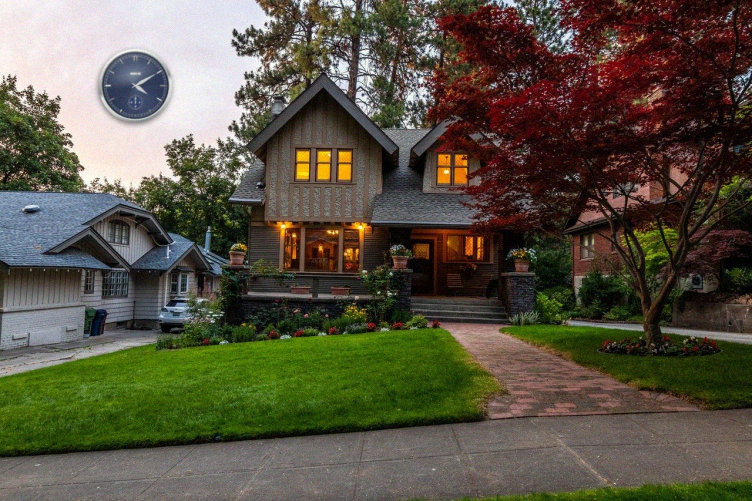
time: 4:10
